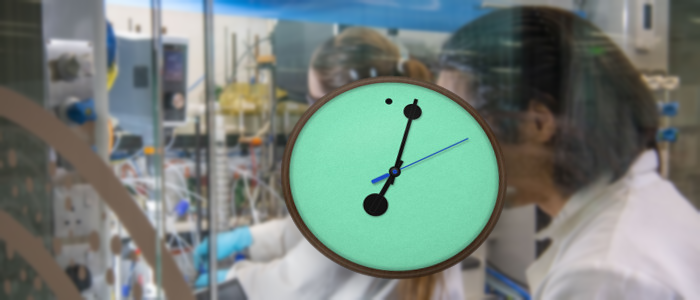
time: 7:03:11
